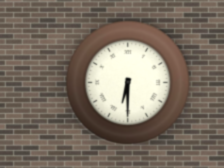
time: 6:30
